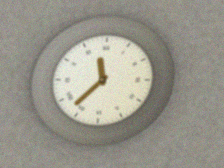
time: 11:37
